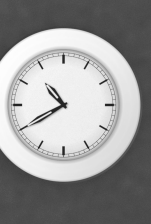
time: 10:40
